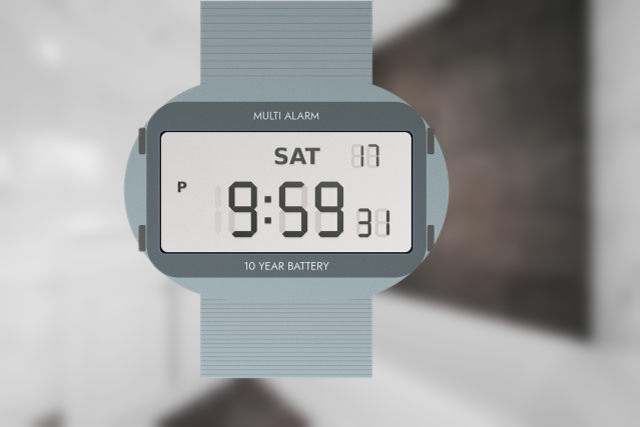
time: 9:59:31
